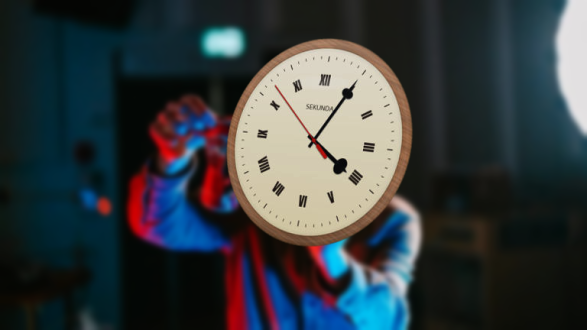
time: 4:04:52
